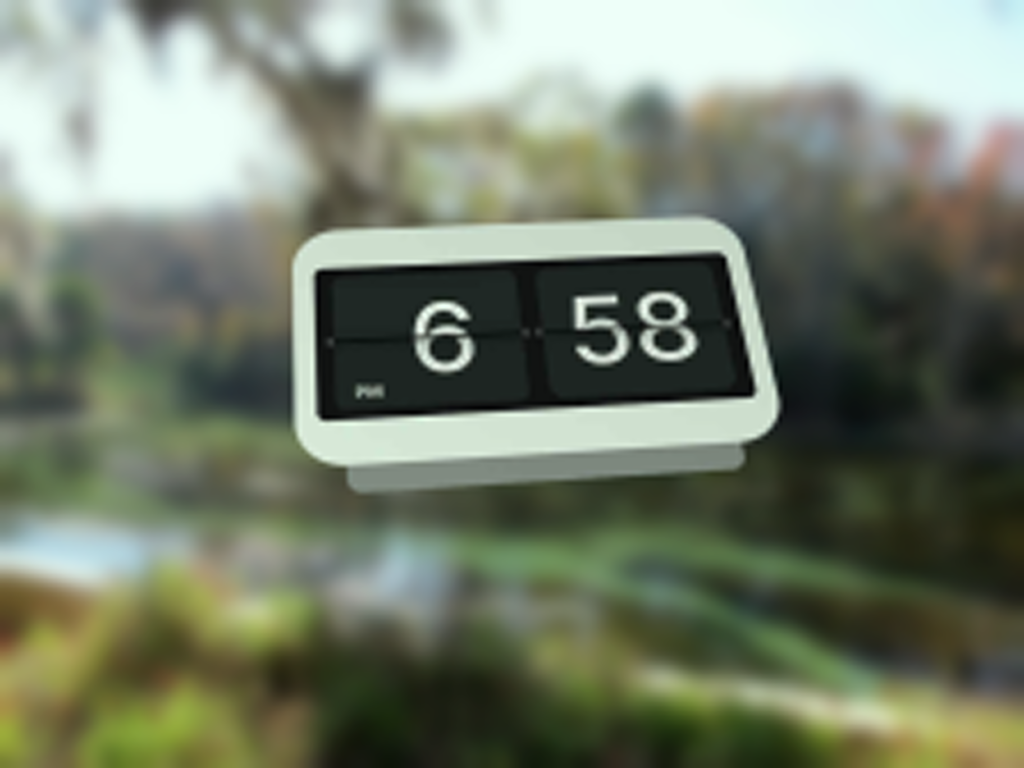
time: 6:58
